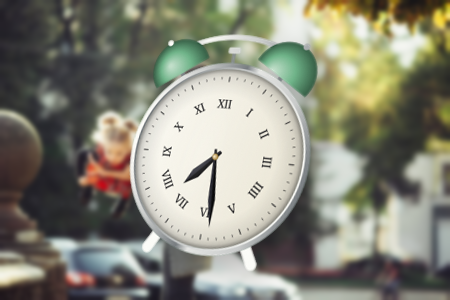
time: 7:29
